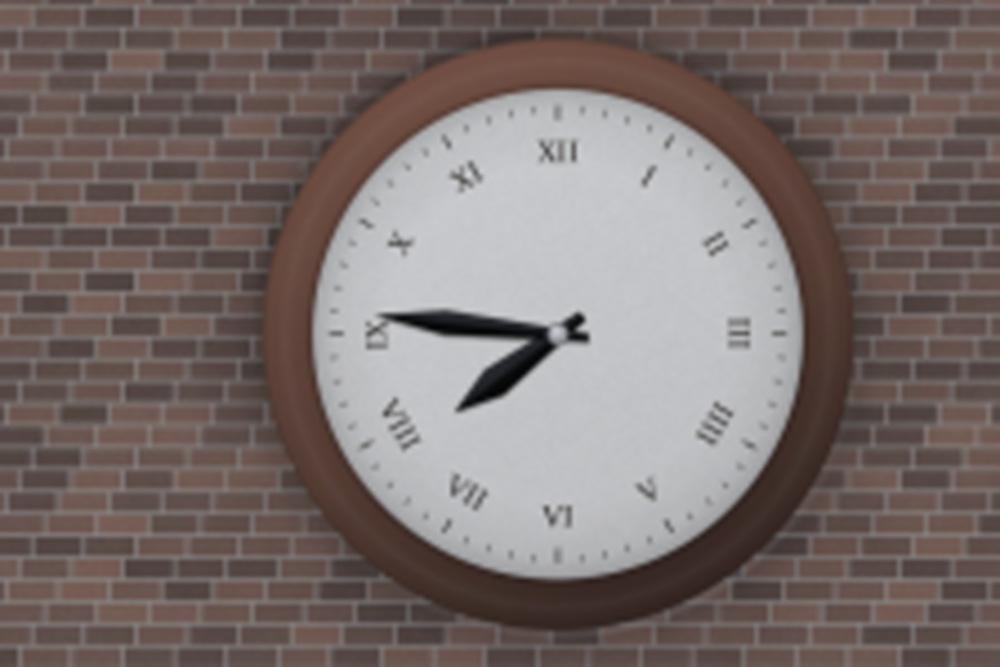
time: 7:46
